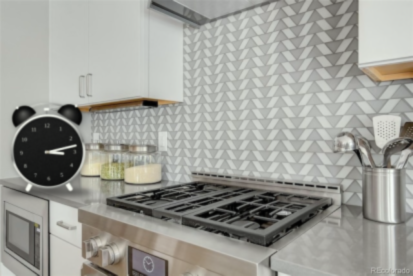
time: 3:13
